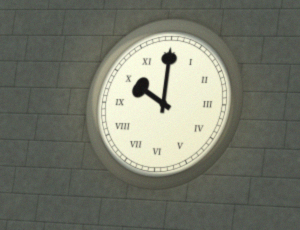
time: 10:00
